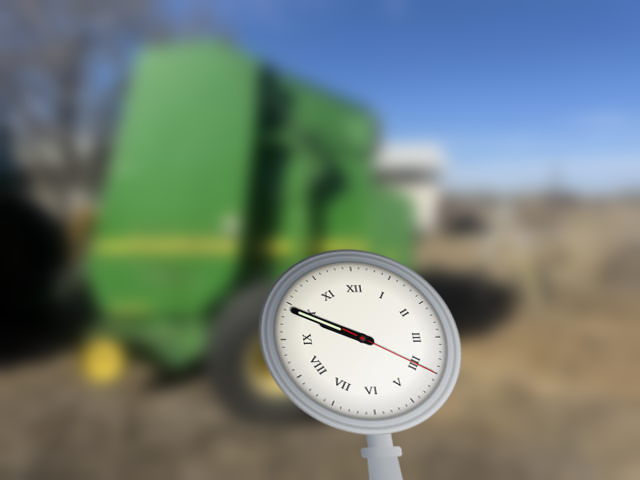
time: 9:49:20
